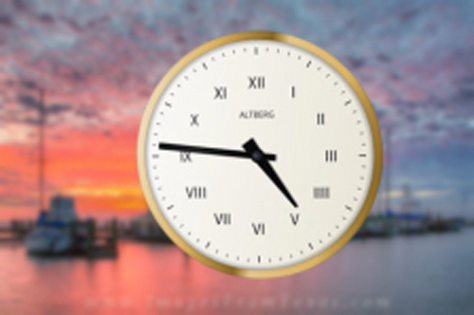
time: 4:46
